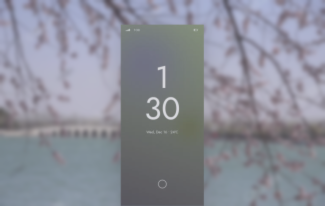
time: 1:30
